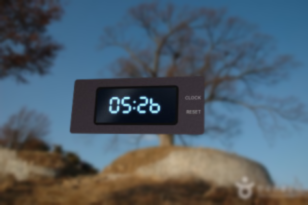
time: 5:26
